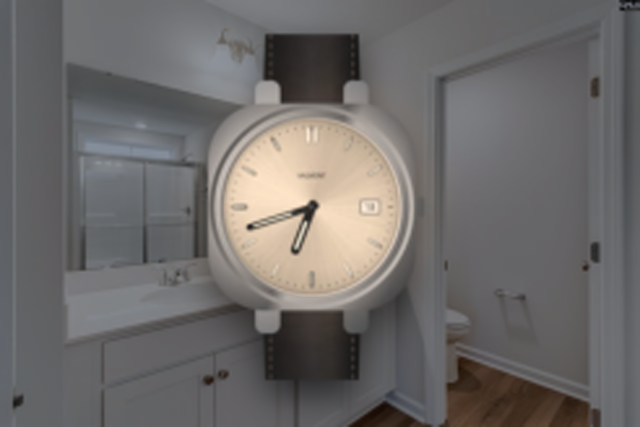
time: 6:42
